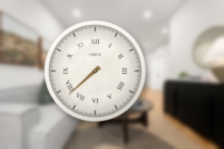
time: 7:38
